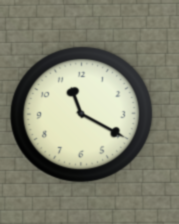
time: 11:20
